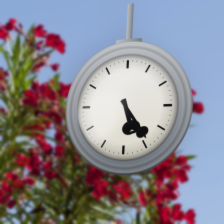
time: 5:24
